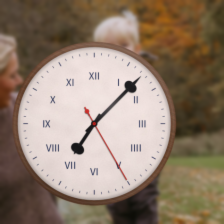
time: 7:07:25
